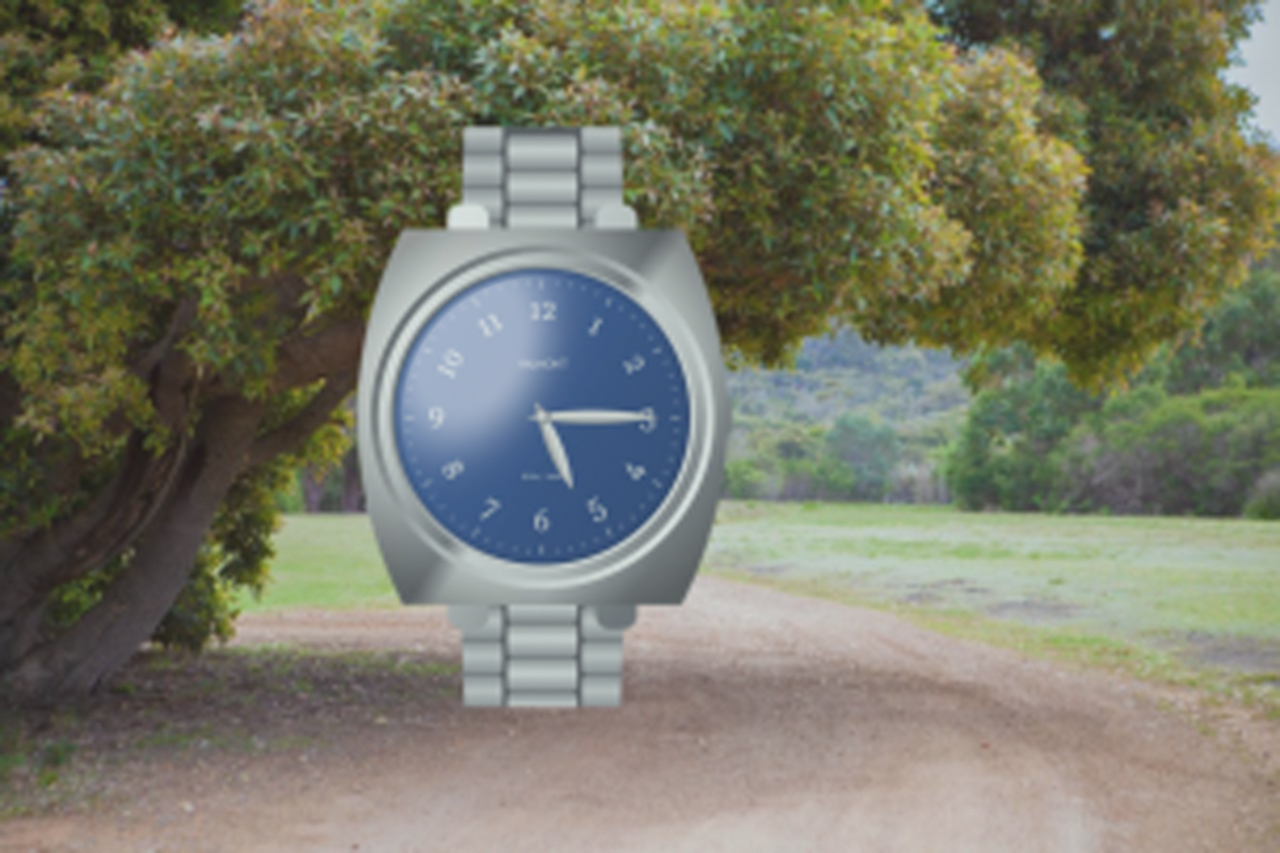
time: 5:15
